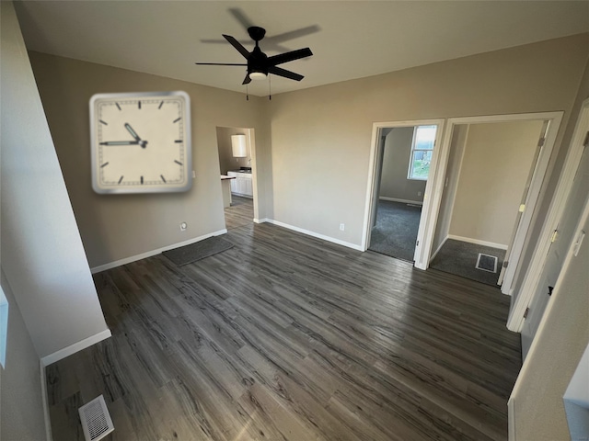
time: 10:45
